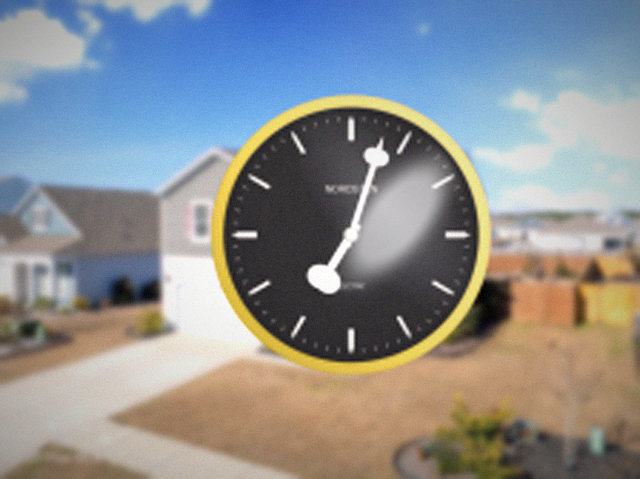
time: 7:03
